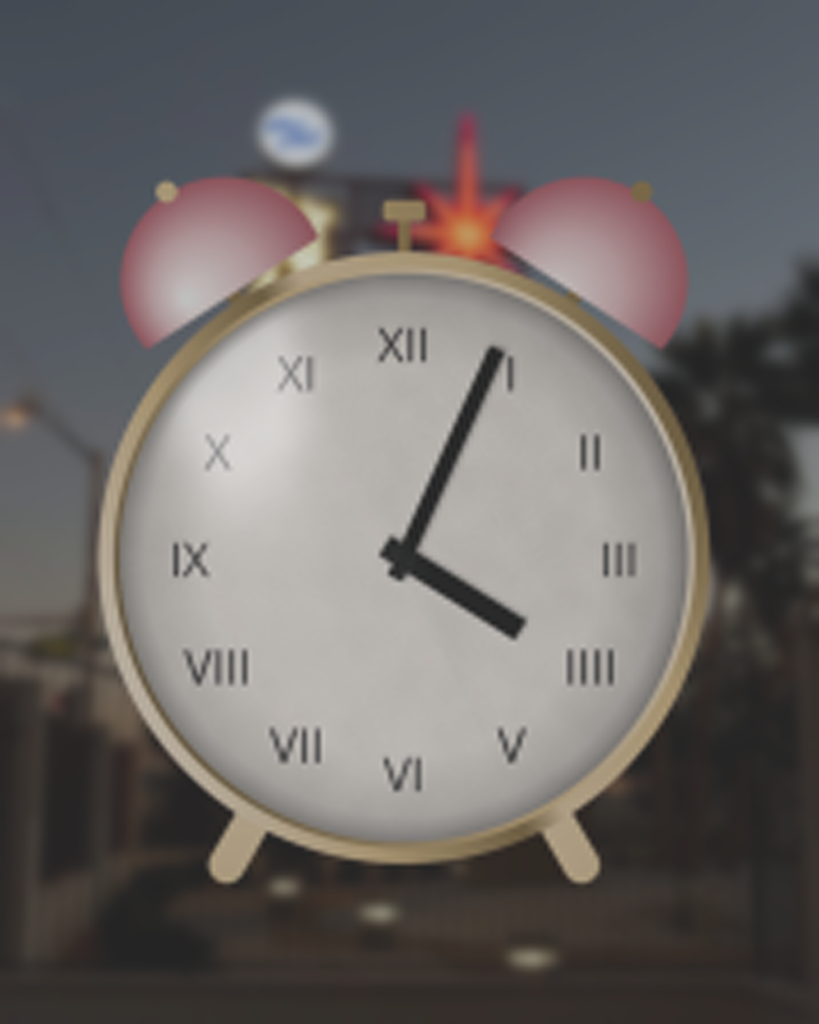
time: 4:04
